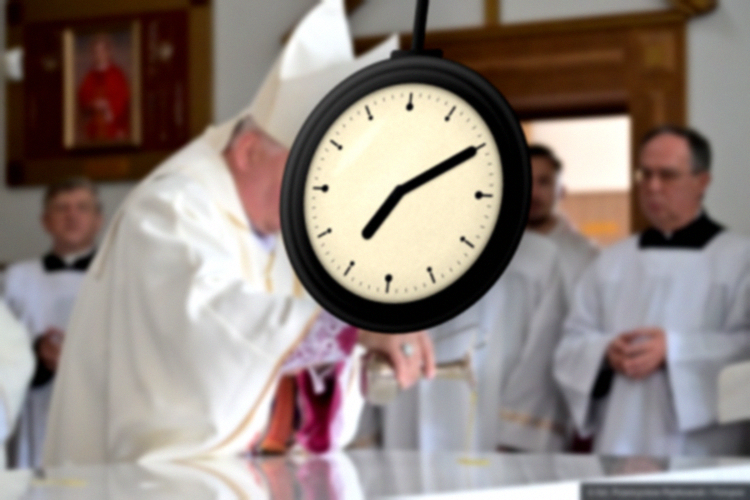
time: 7:10
